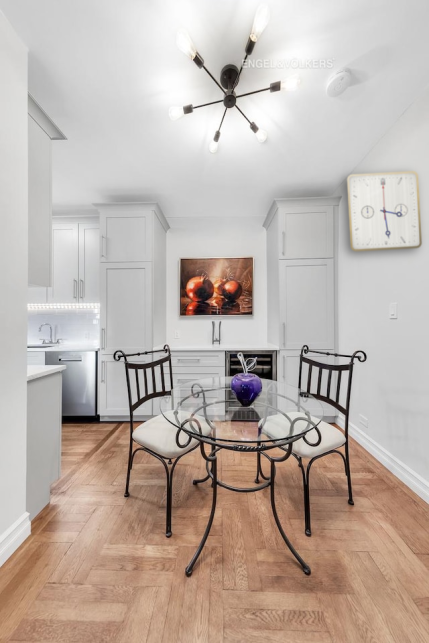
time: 3:29
